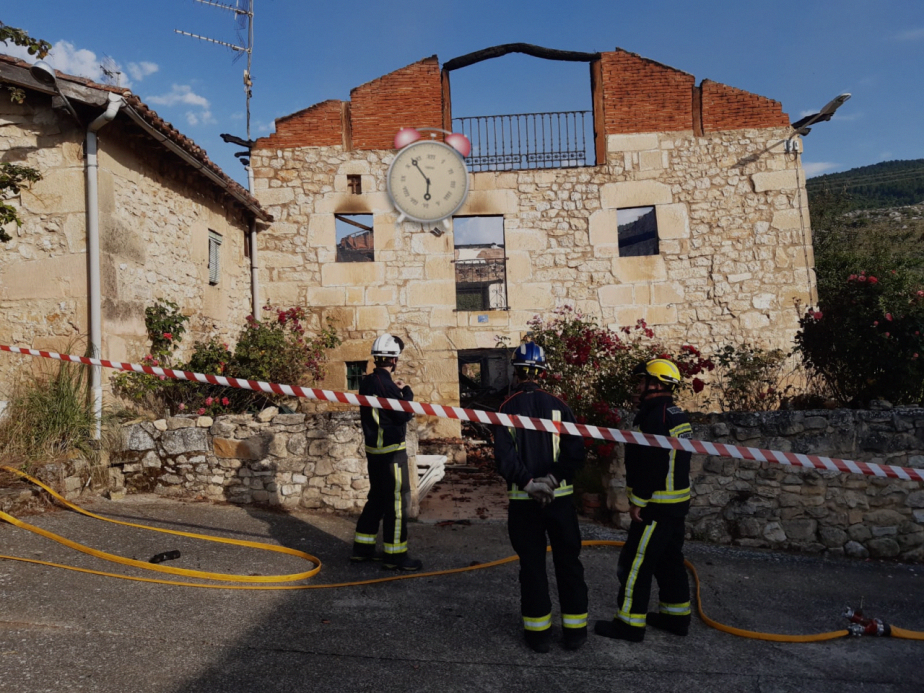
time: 5:53
